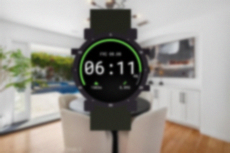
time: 6:11
